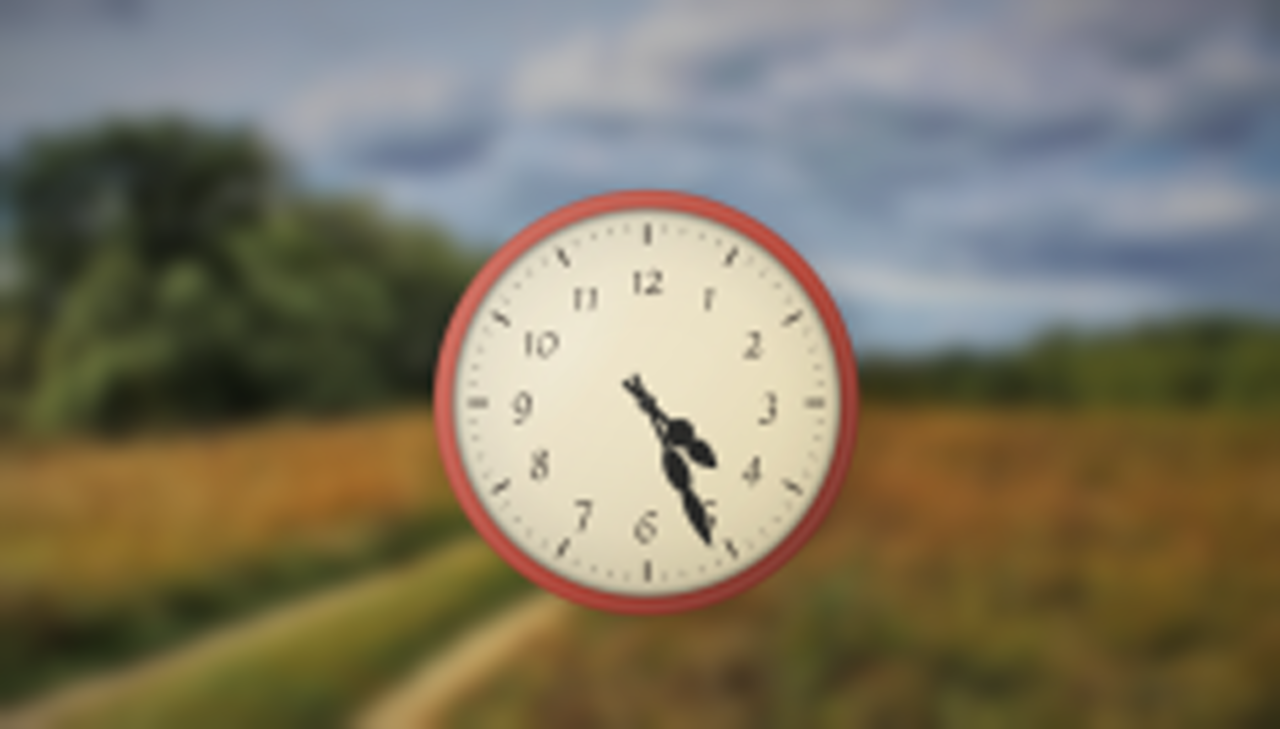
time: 4:26
